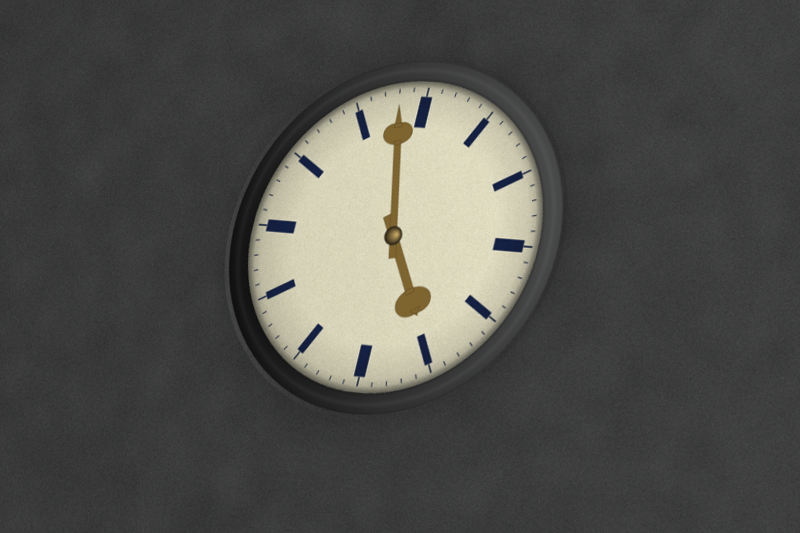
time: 4:58
